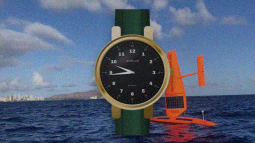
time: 9:44
